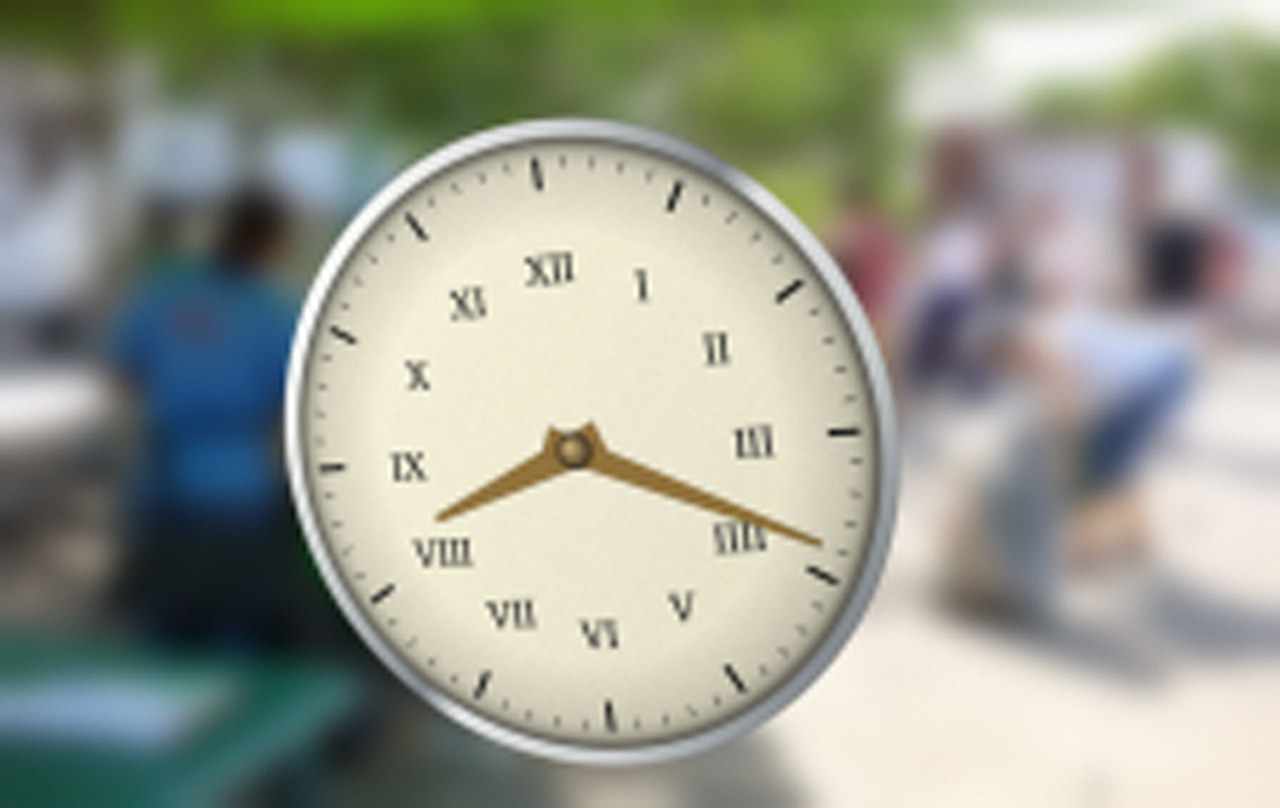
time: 8:19
